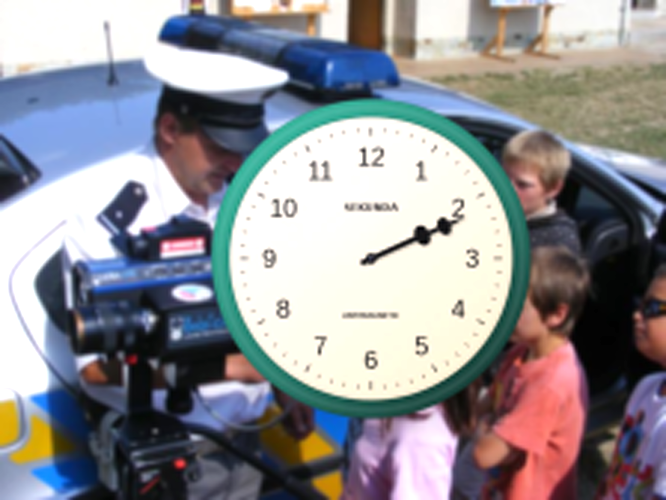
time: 2:11
